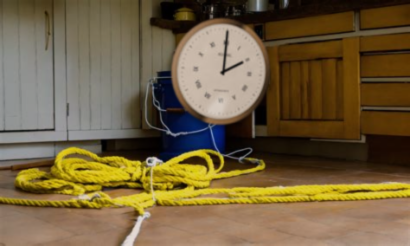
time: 2:00
